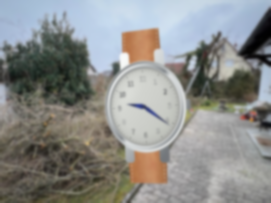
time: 9:21
